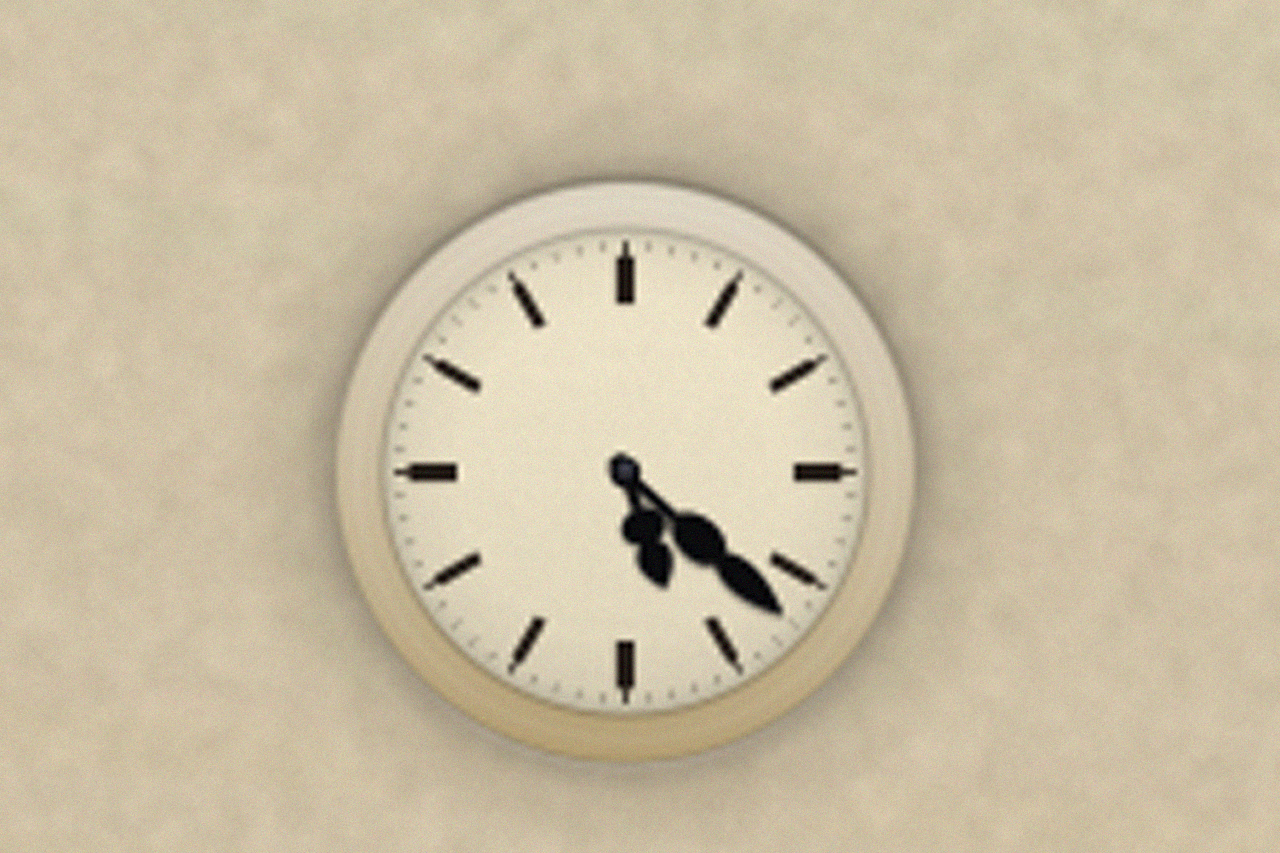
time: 5:22
